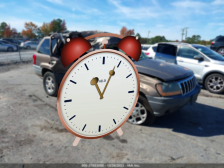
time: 11:04
